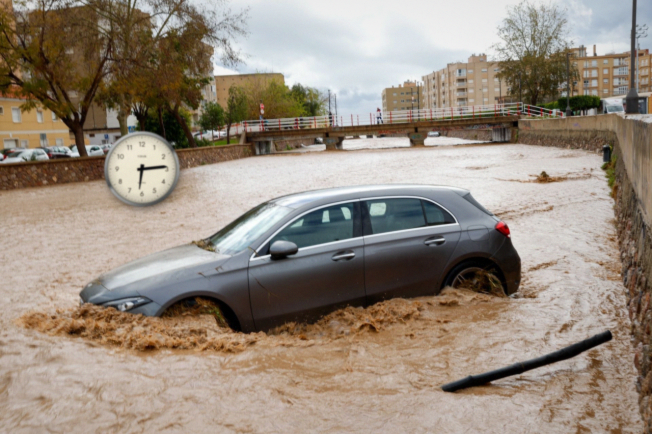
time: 6:14
